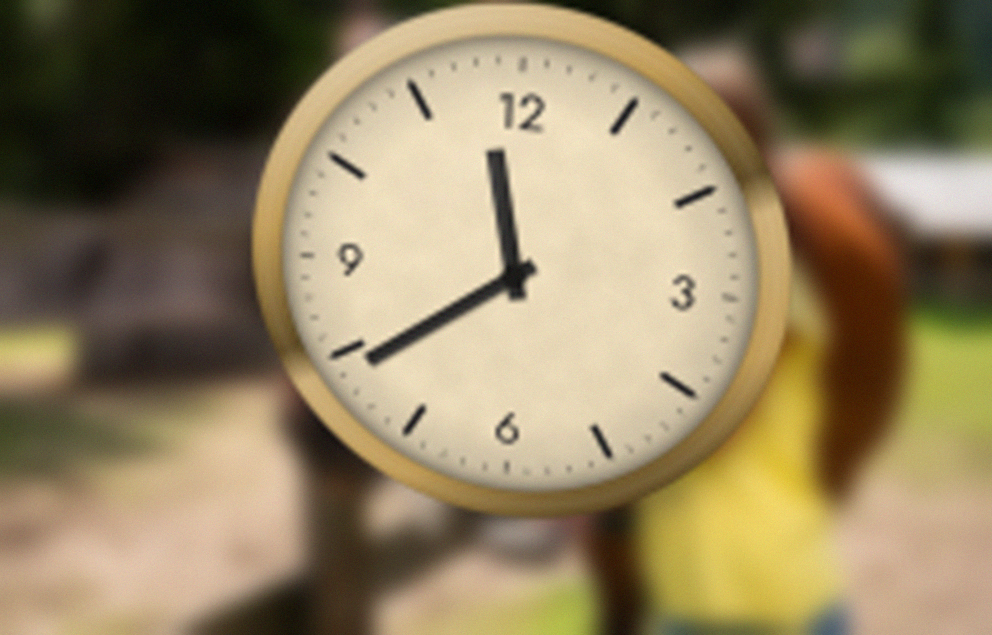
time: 11:39
